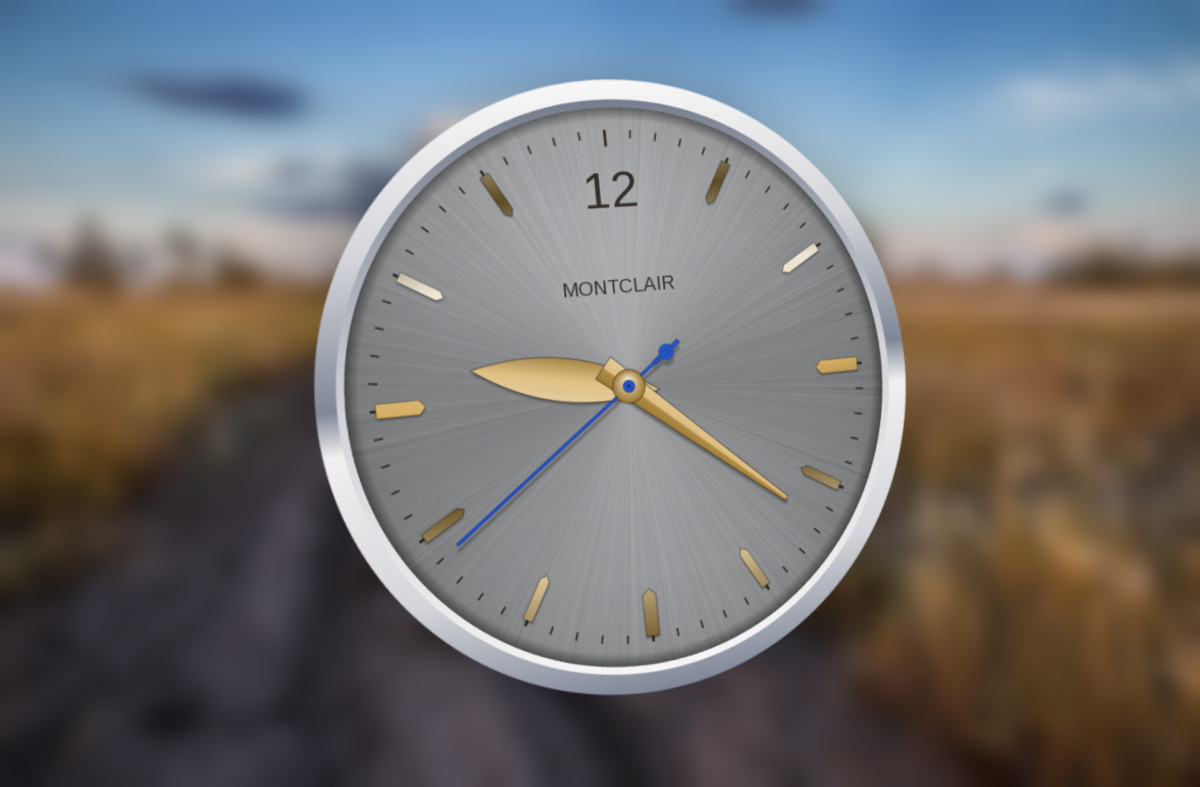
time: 9:21:39
